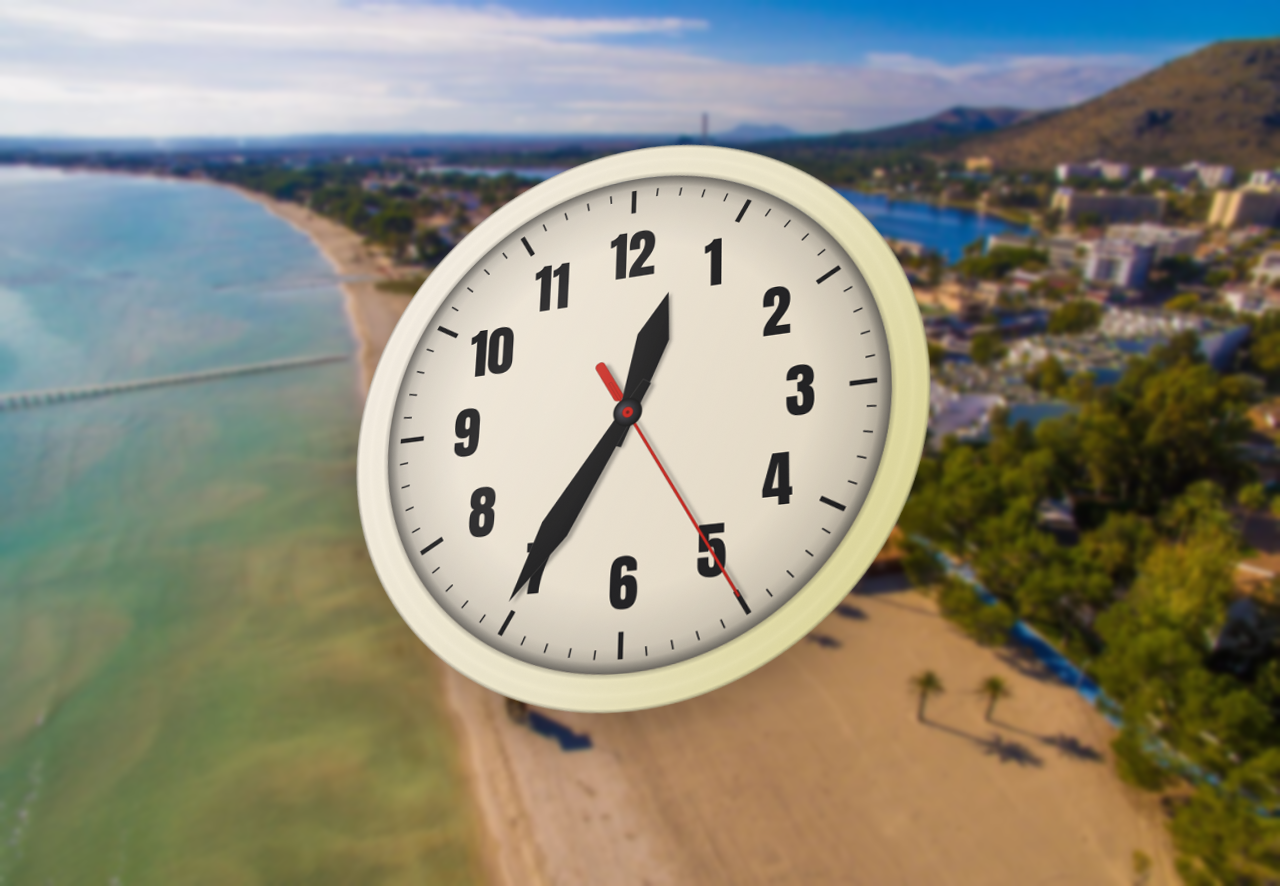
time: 12:35:25
